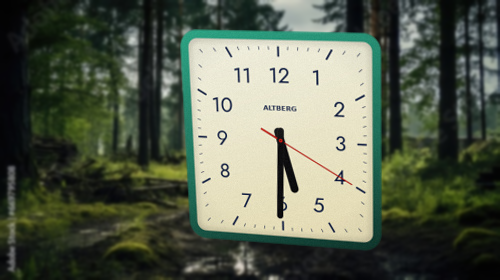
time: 5:30:20
